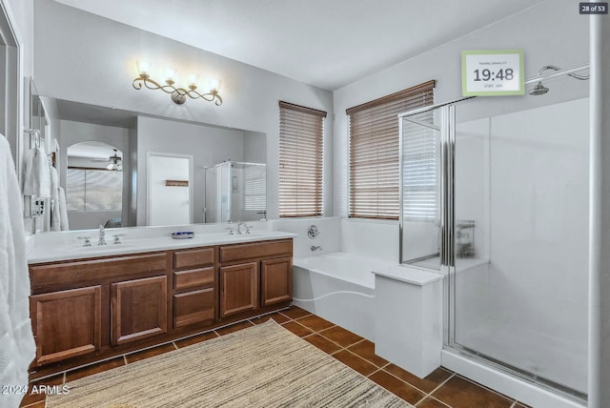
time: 19:48
